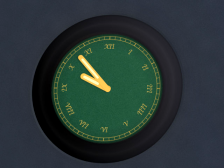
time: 9:53
